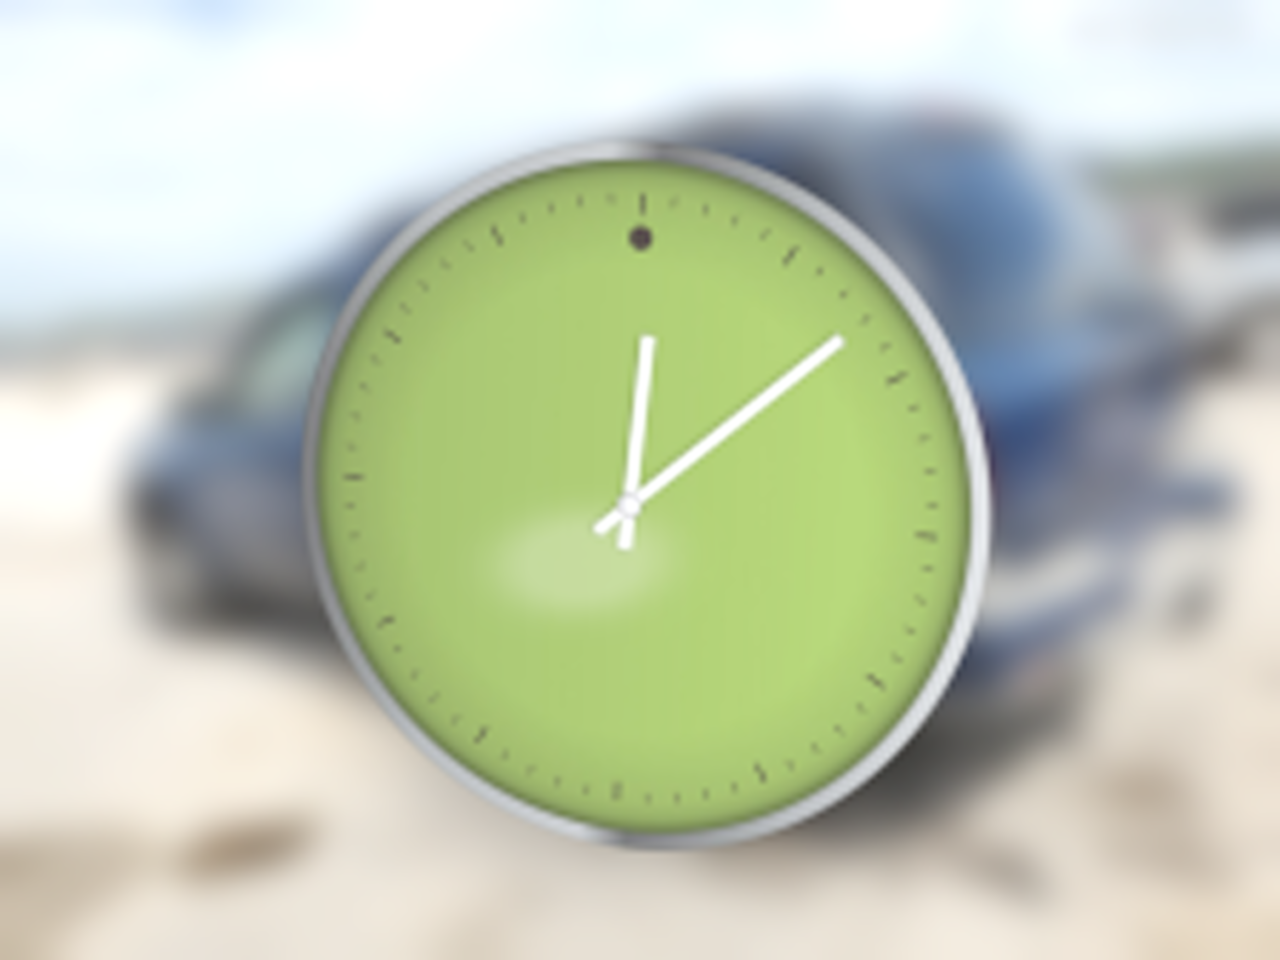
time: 12:08
